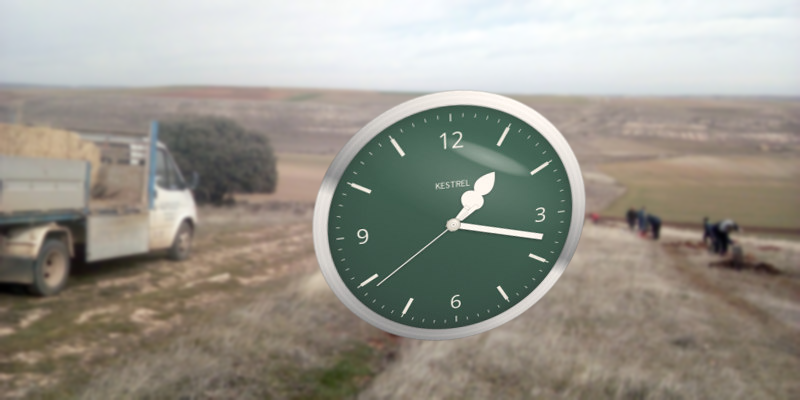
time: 1:17:39
